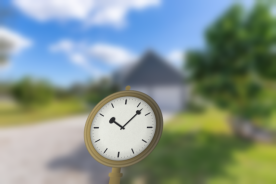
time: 10:07
